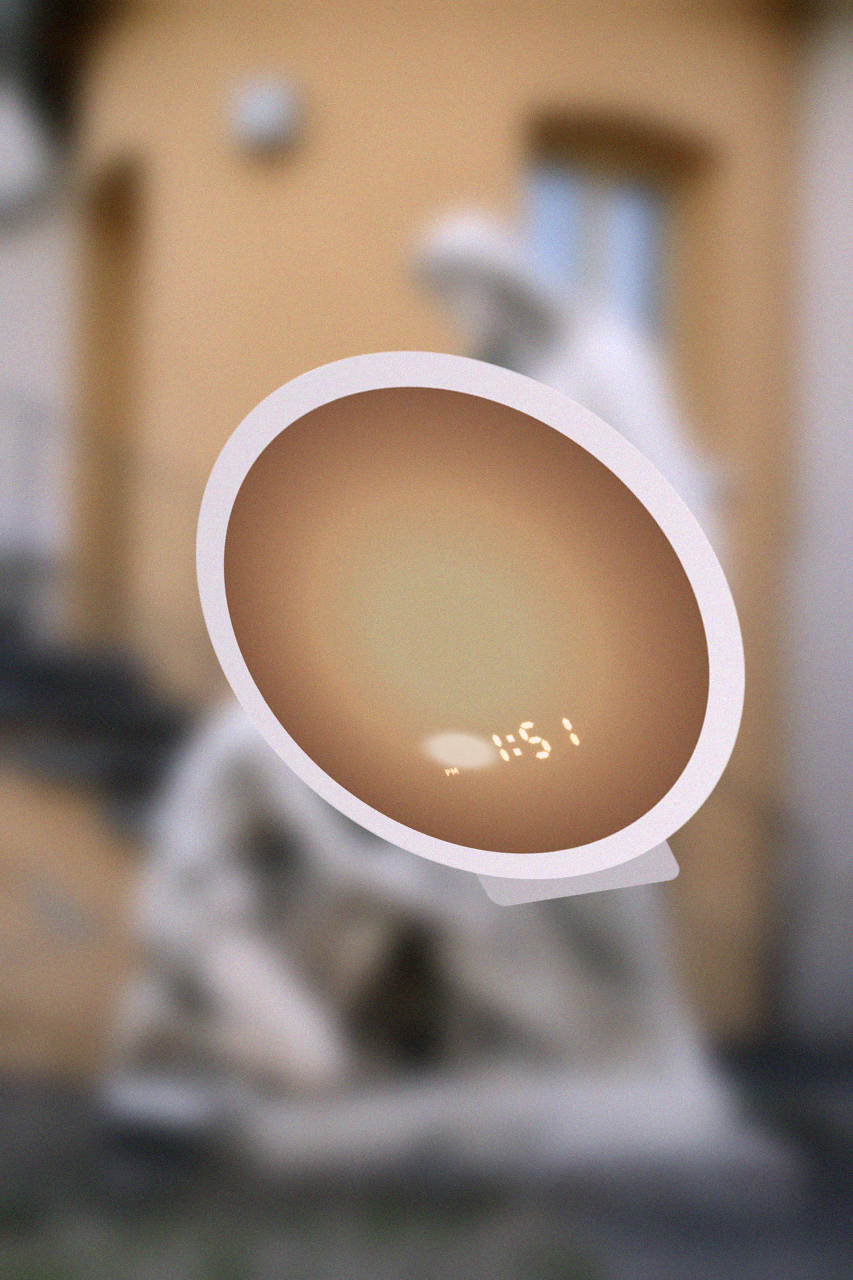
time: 1:51
